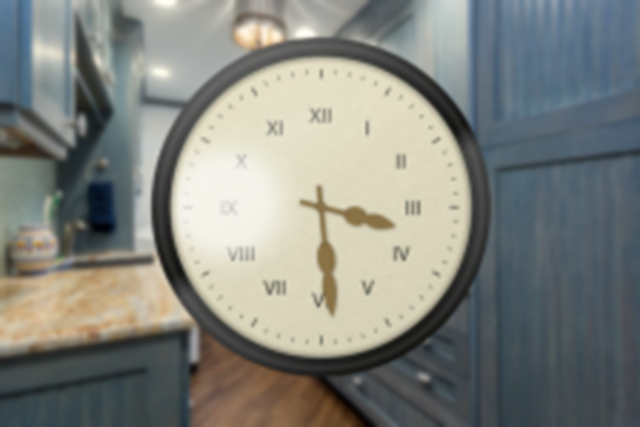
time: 3:29
